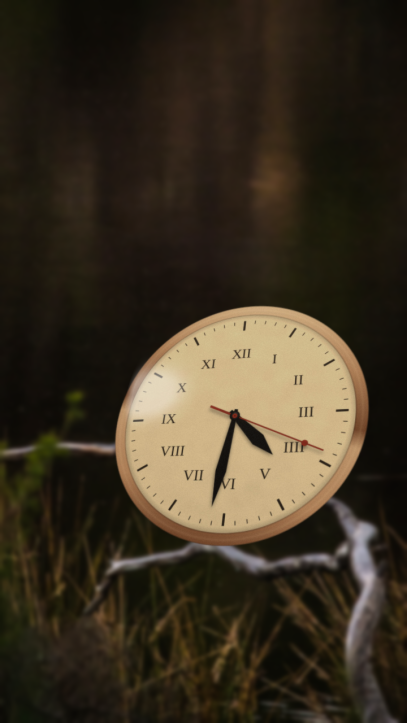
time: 4:31:19
